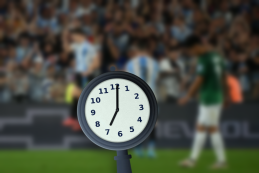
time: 7:01
